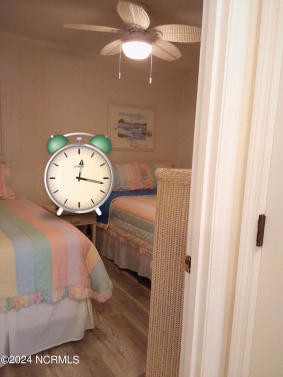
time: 12:17
